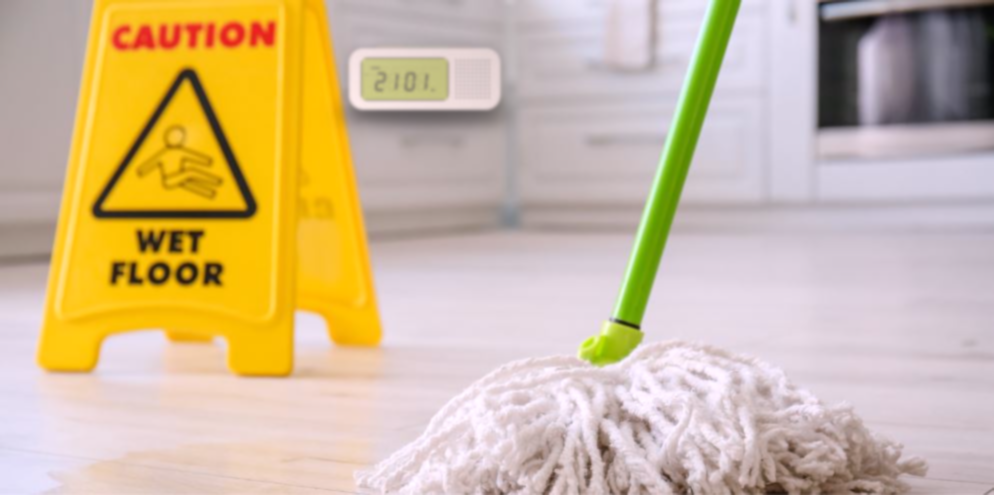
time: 21:01
